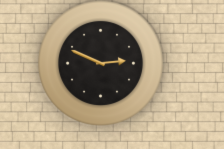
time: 2:49
